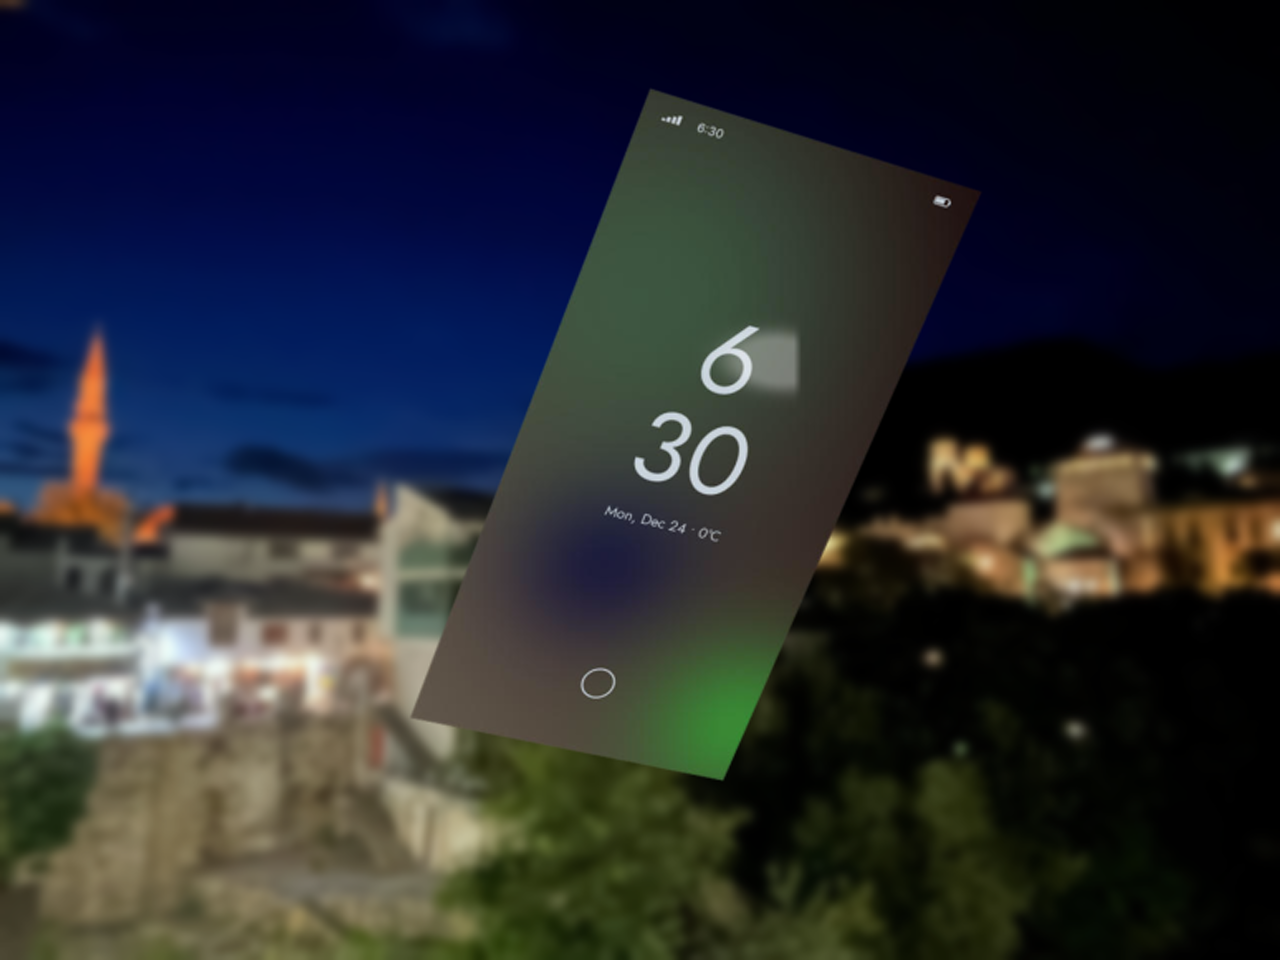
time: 6:30
